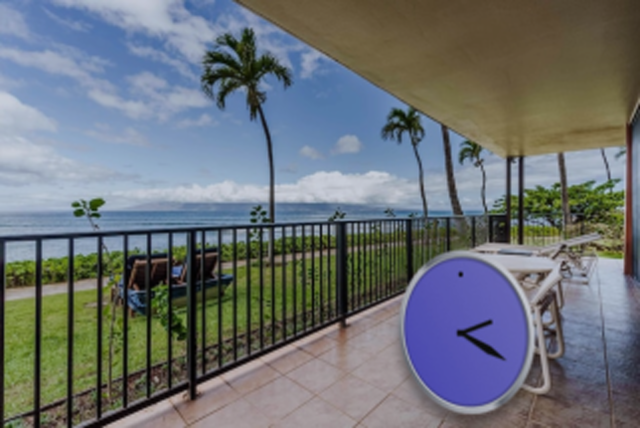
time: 2:19
